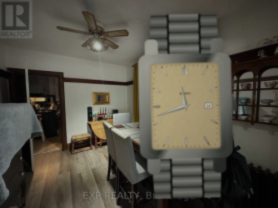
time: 11:42
